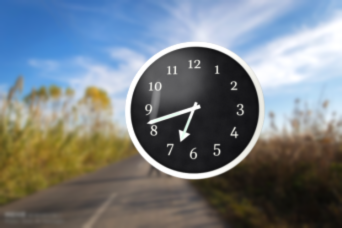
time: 6:42
